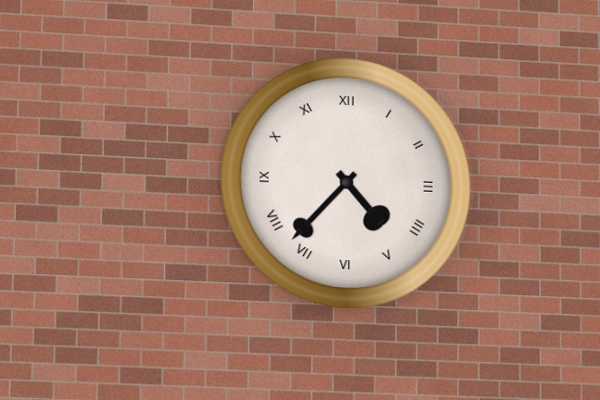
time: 4:37
